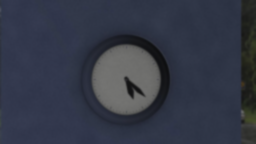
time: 5:22
